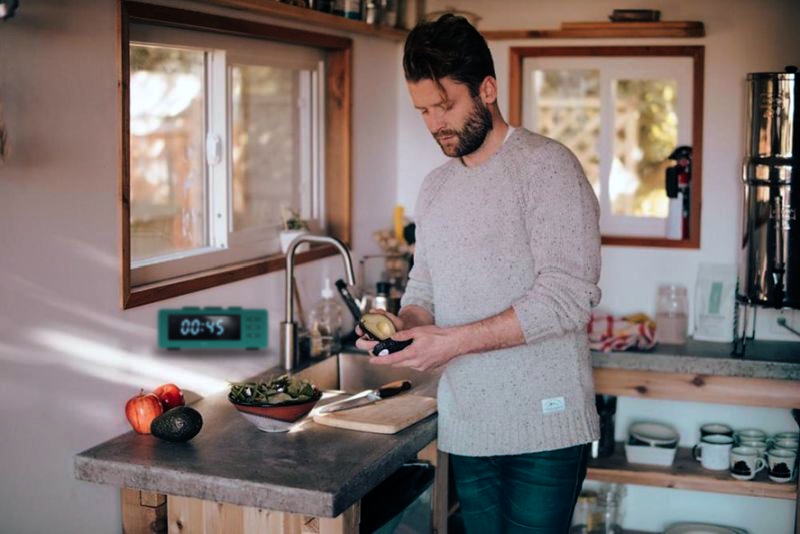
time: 0:45
